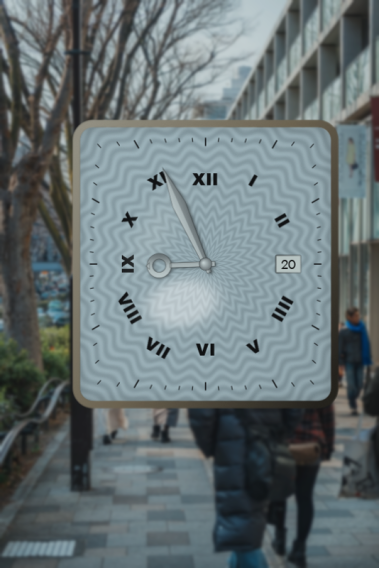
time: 8:56
